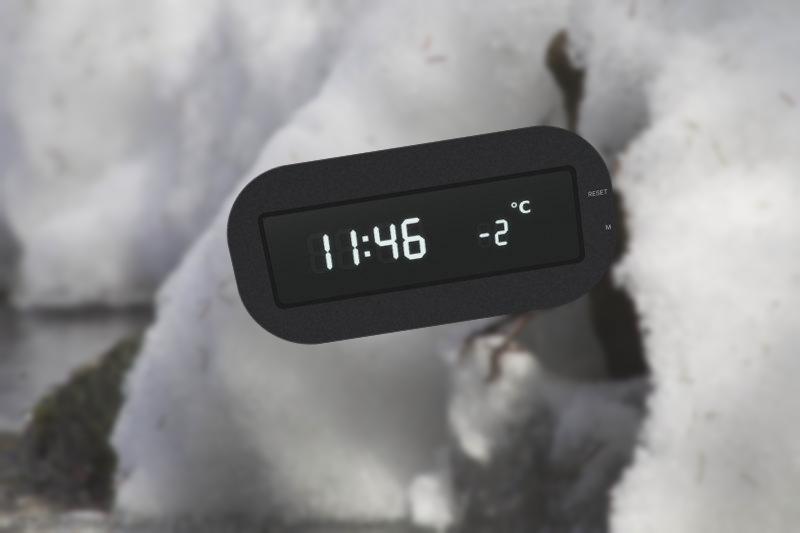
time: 11:46
